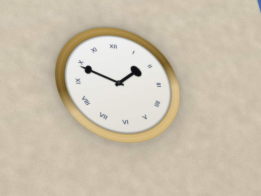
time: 1:49
